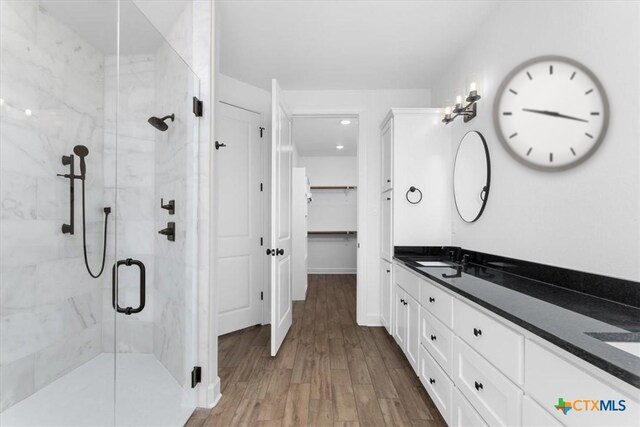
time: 9:17
